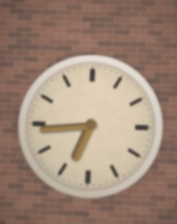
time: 6:44
